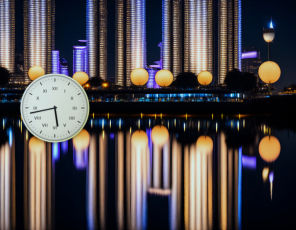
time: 5:43
